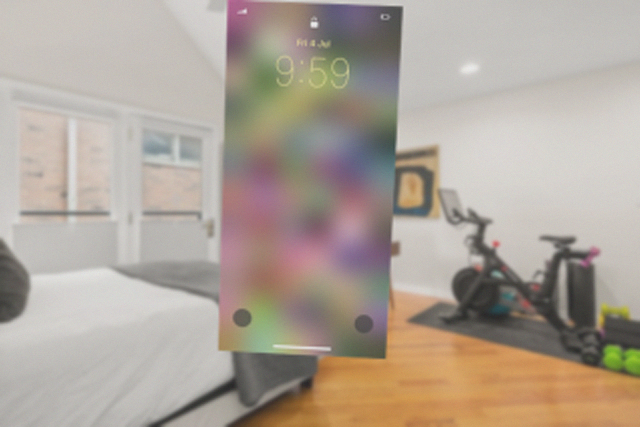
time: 9:59
